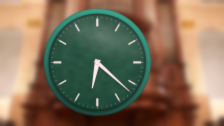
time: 6:22
